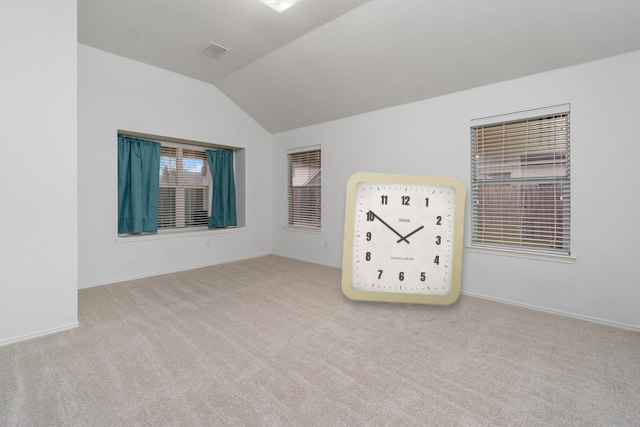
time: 1:51
